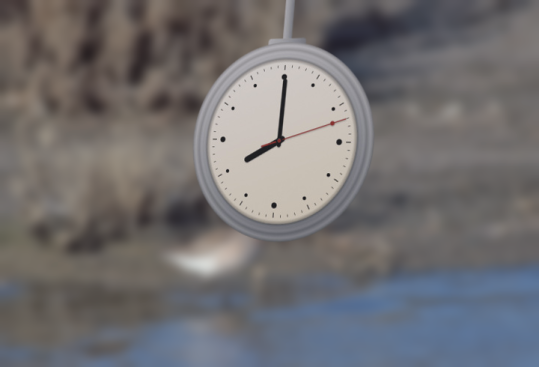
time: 8:00:12
